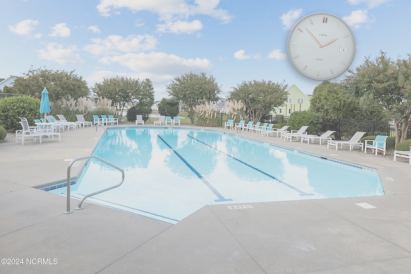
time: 1:52
